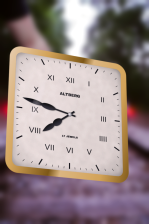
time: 7:47
